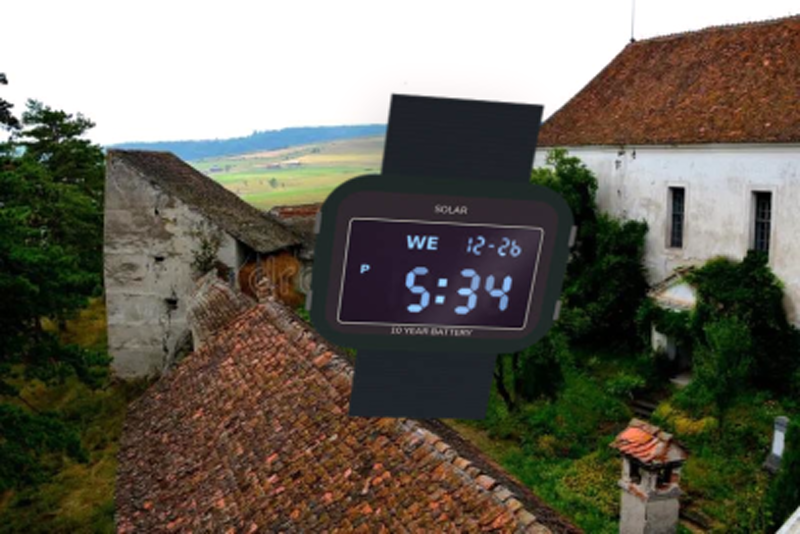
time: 5:34
